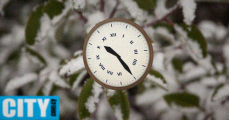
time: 10:25
